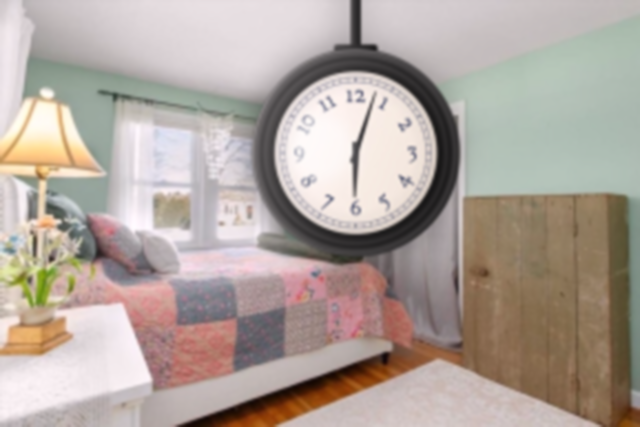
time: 6:03
